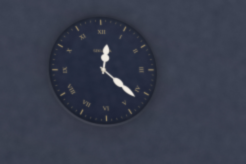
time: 12:22
